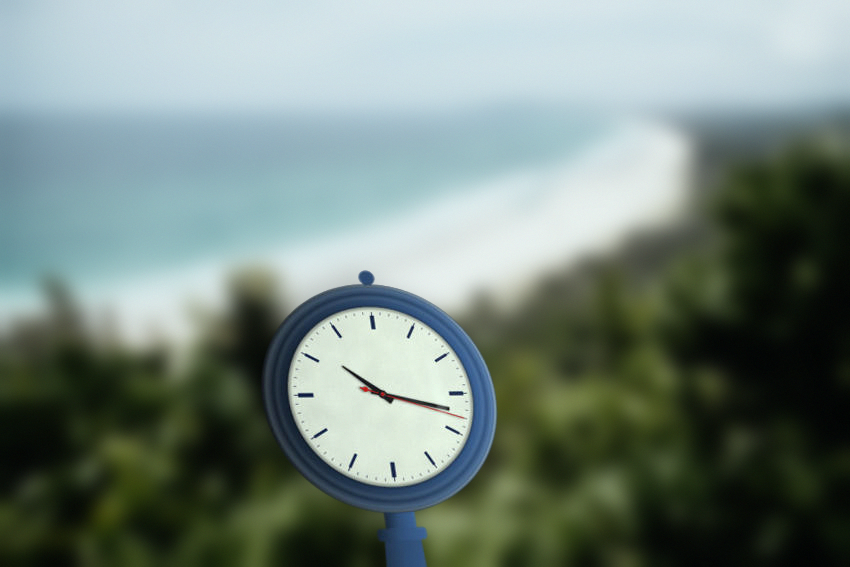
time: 10:17:18
